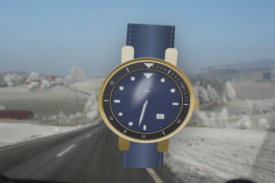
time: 6:32
